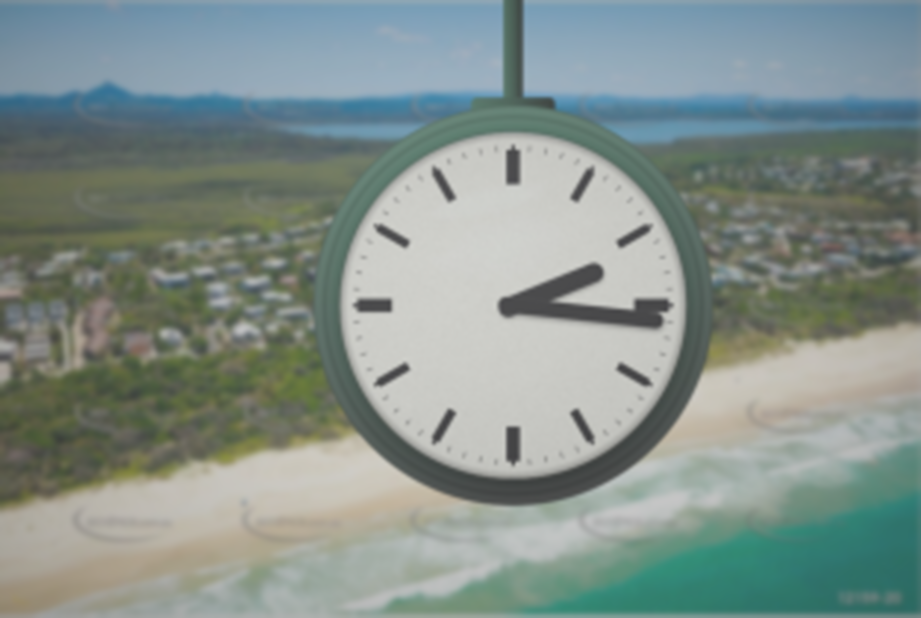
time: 2:16
